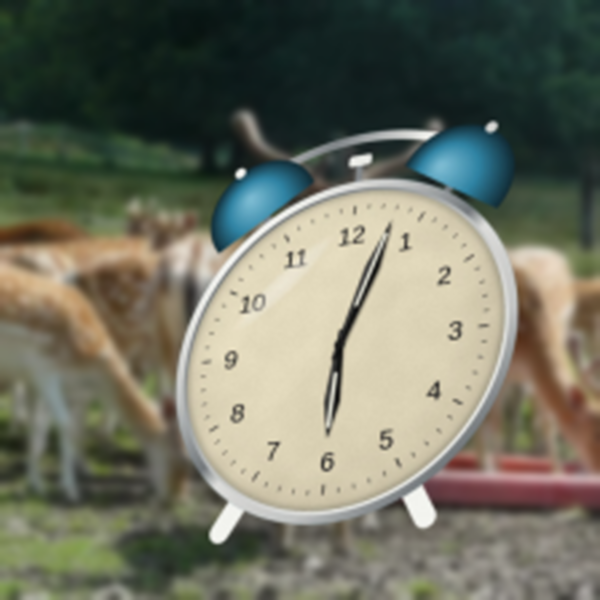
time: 6:03
